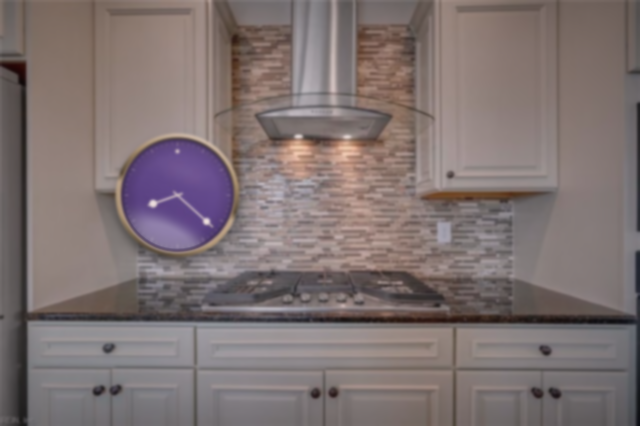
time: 8:22
